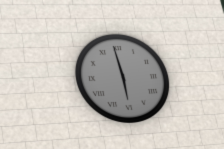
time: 5:59
